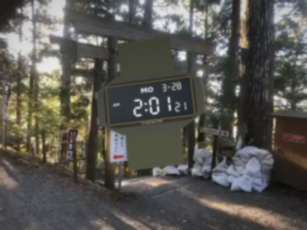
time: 2:01
